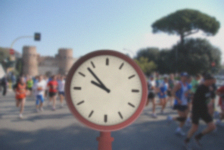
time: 9:53
